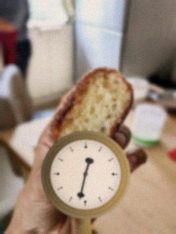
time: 12:32
